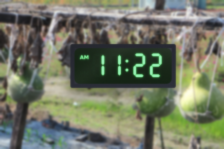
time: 11:22
